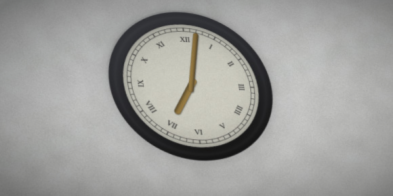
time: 7:02
